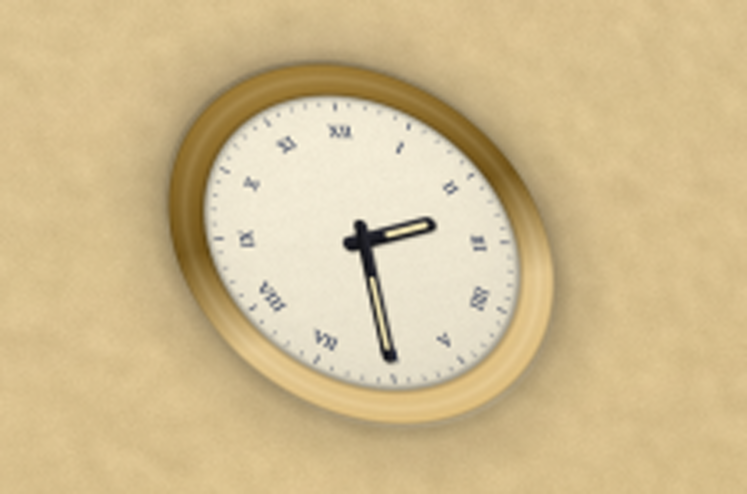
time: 2:30
